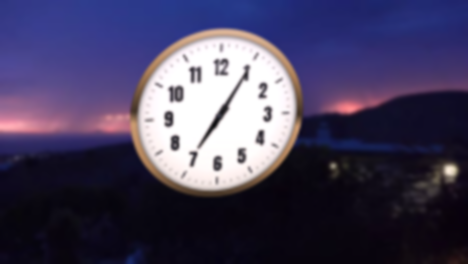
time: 7:05
